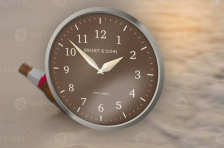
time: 1:52
